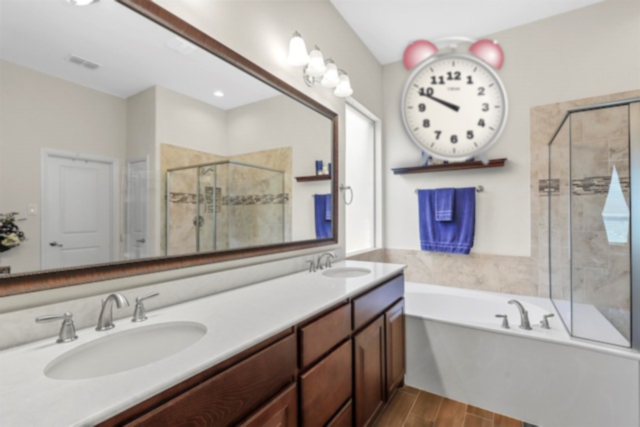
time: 9:49
